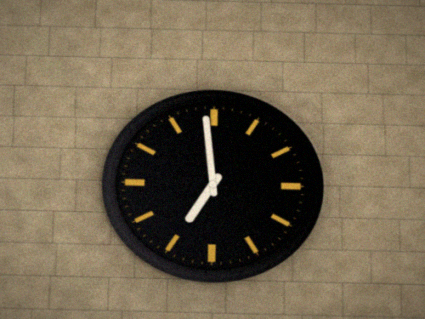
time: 6:59
